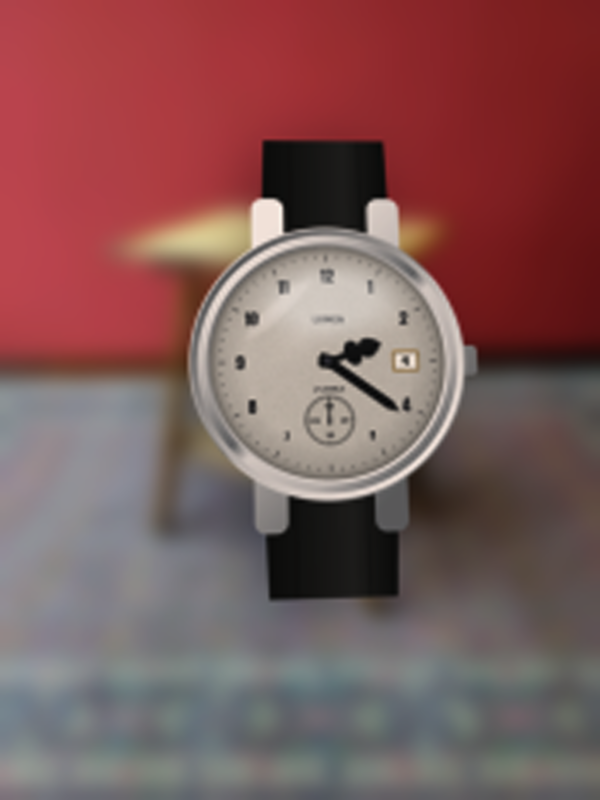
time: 2:21
